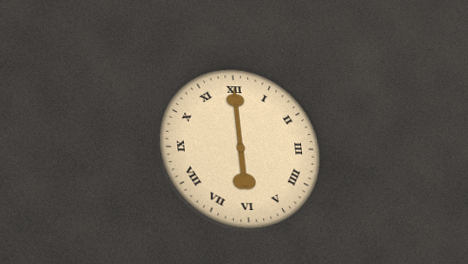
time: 6:00
